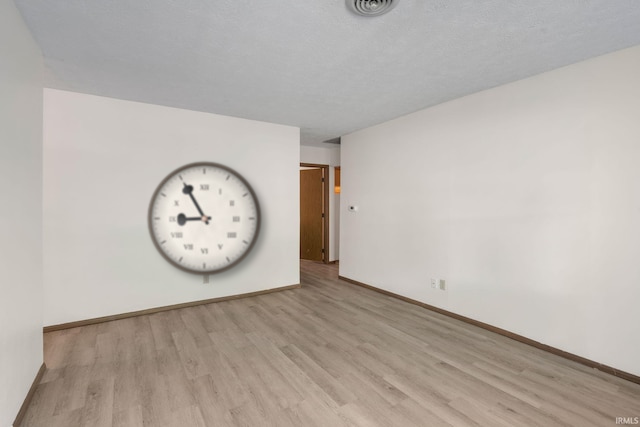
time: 8:55
